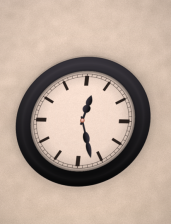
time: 12:27
